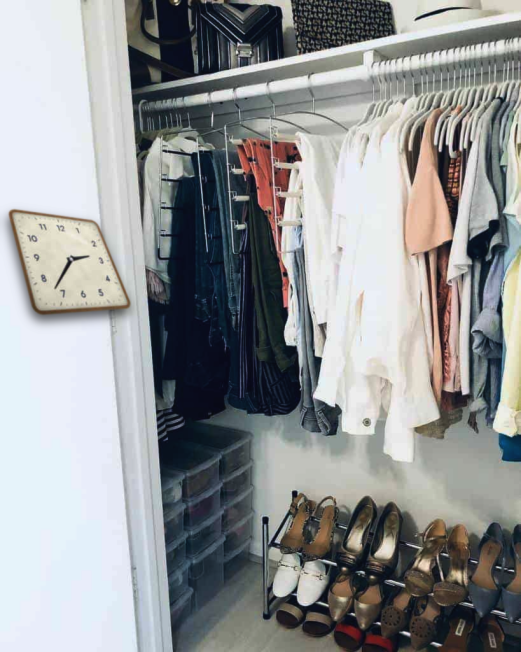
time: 2:37
